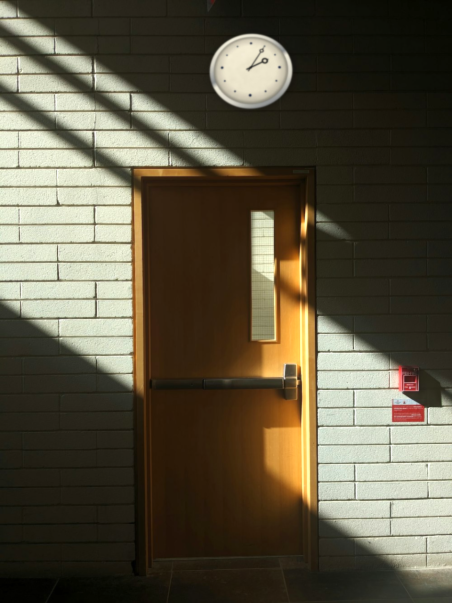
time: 2:05
